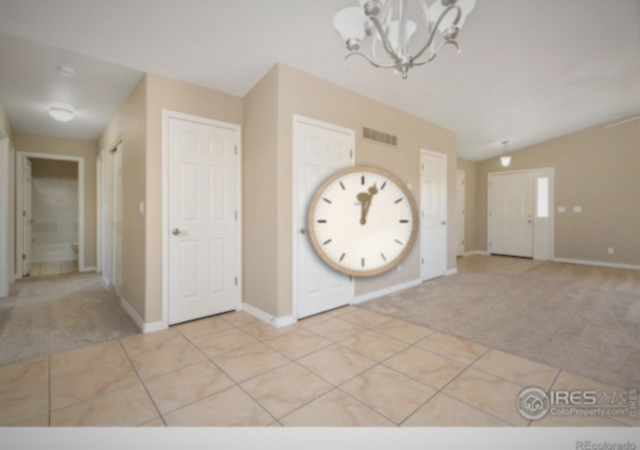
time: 12:03
